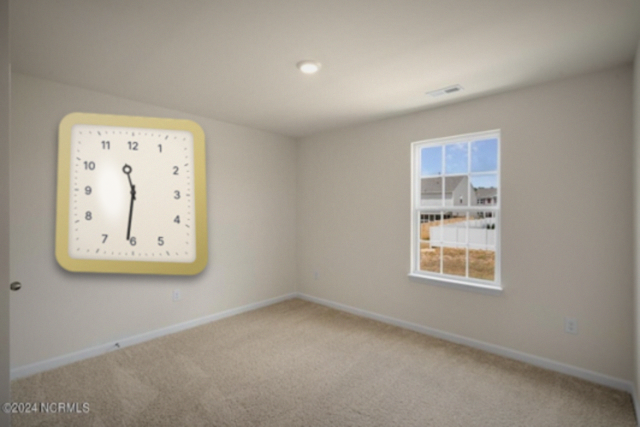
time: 11:31
